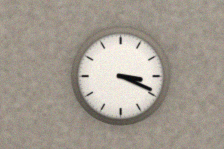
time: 3:19
